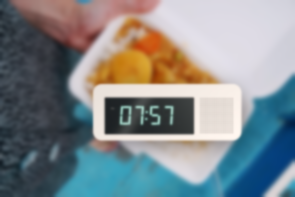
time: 7:57
